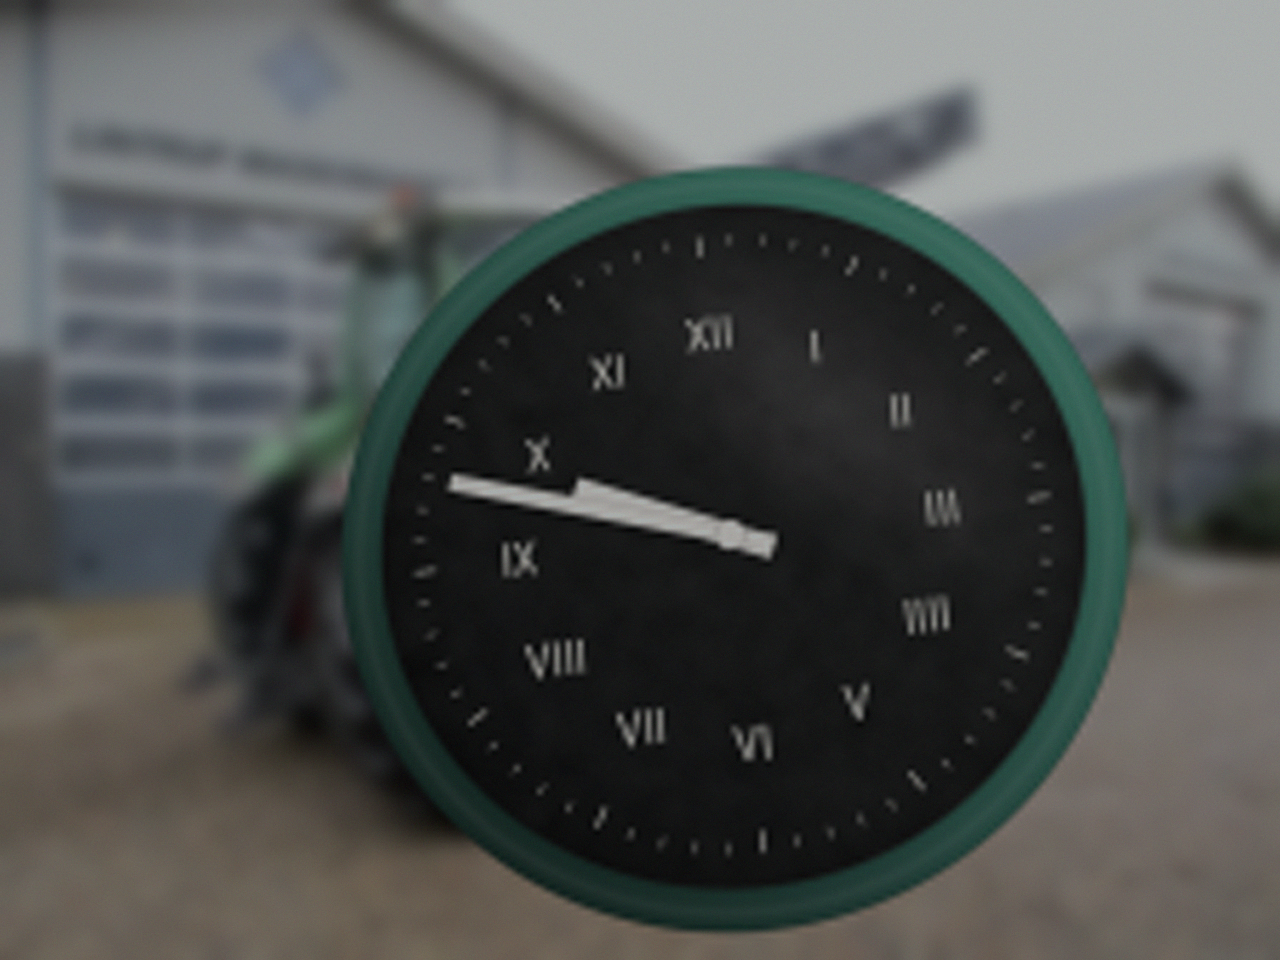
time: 9:48
